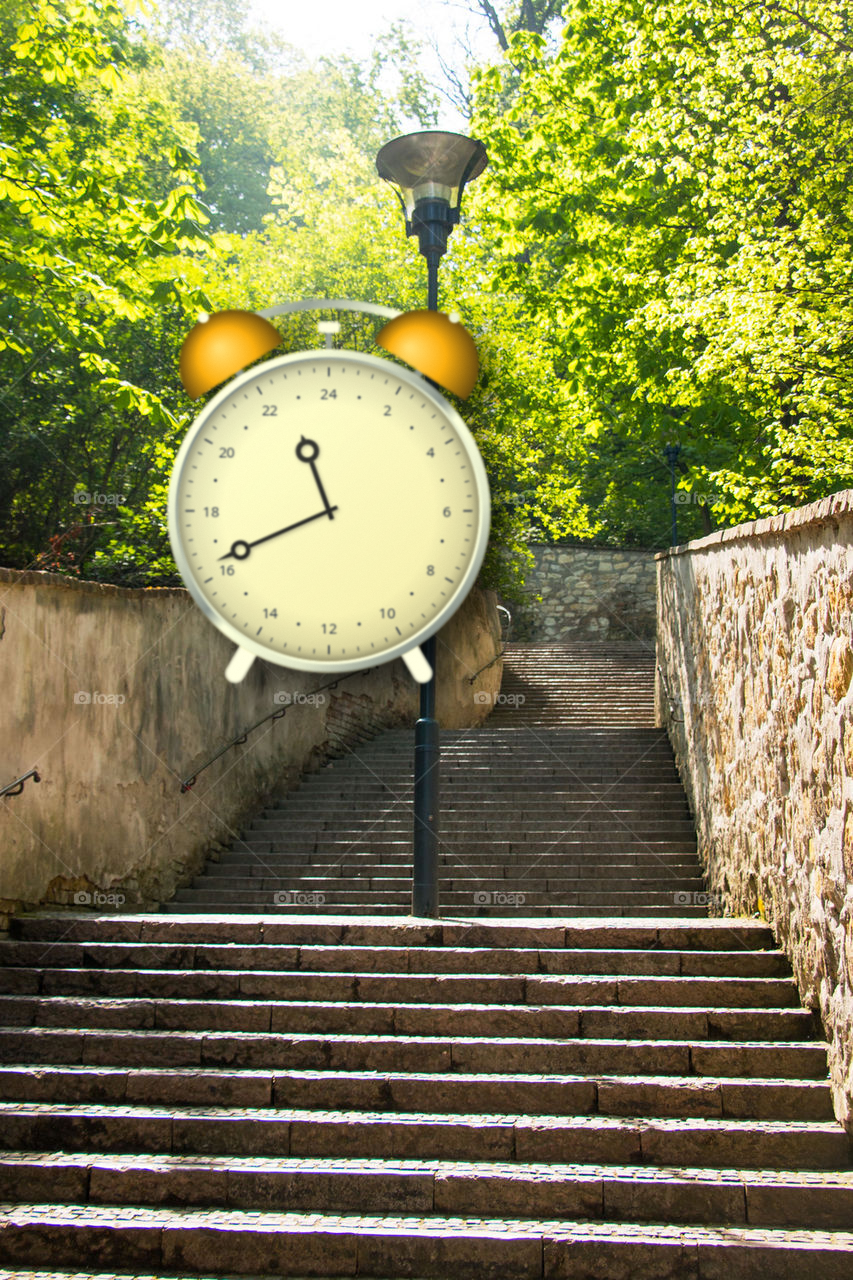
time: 22:41
